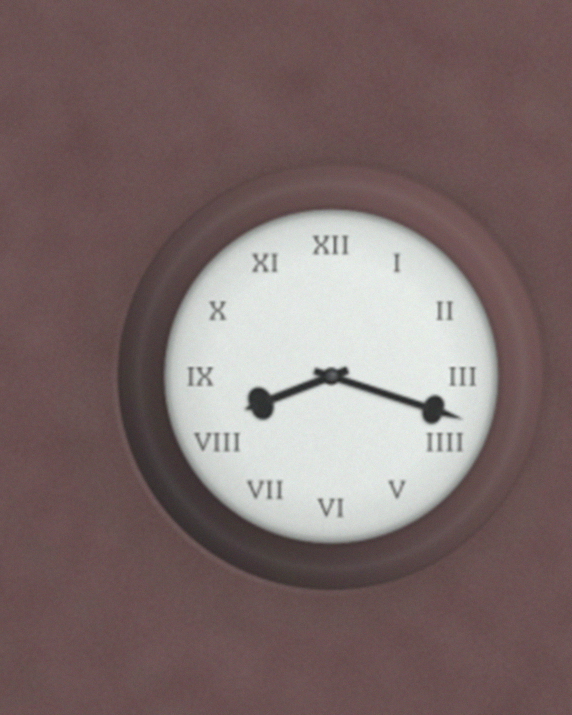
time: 8:18
